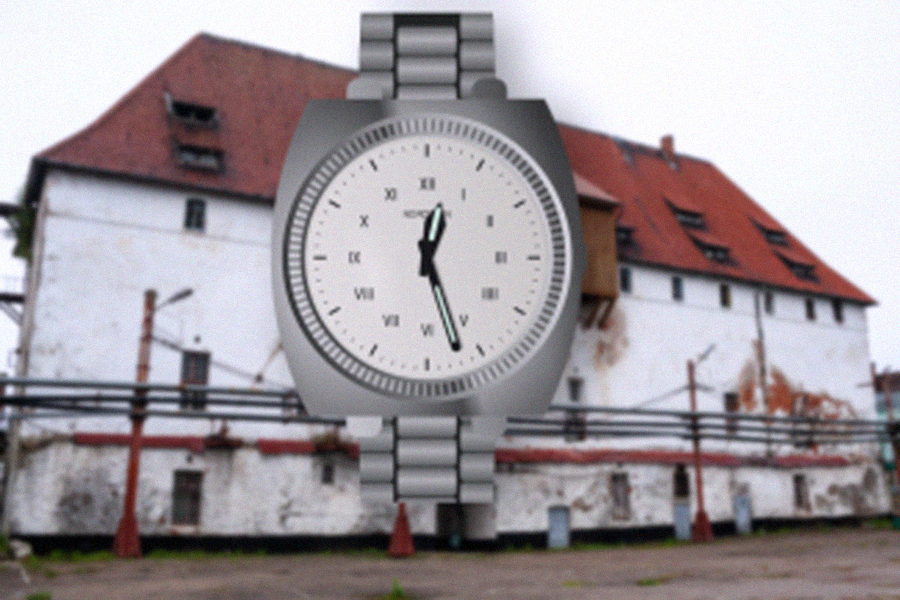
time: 12:27
